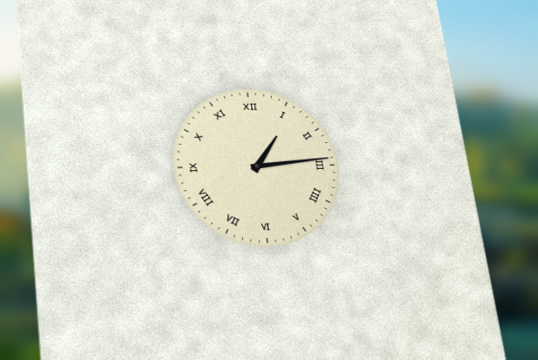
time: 1:14
